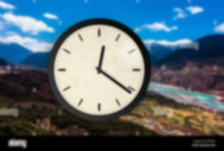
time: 12:21
